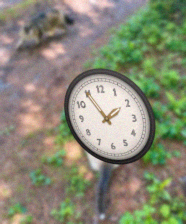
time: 1:55
